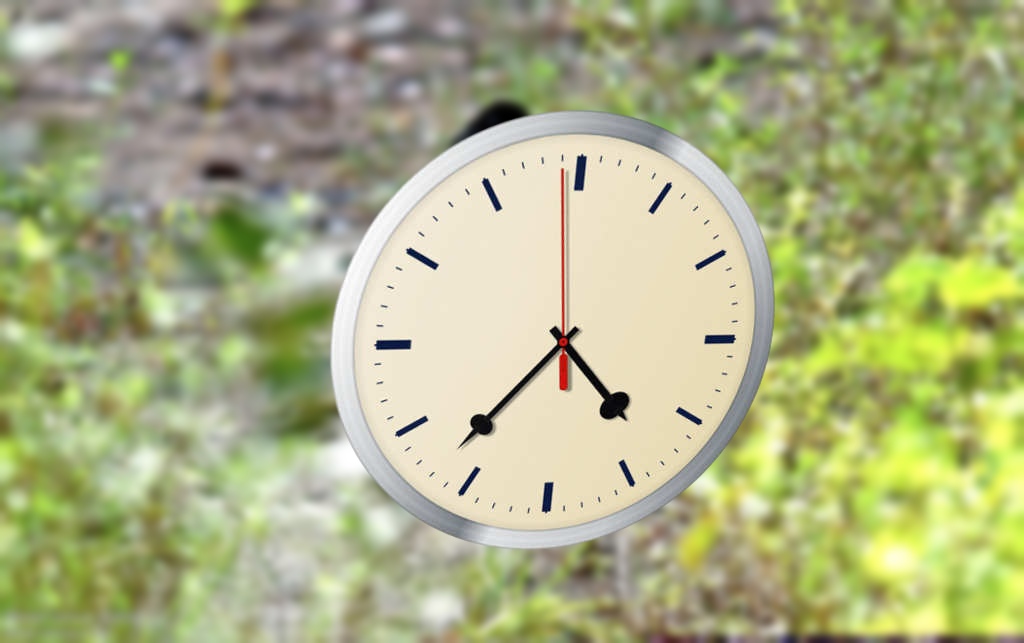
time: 4:36:59
